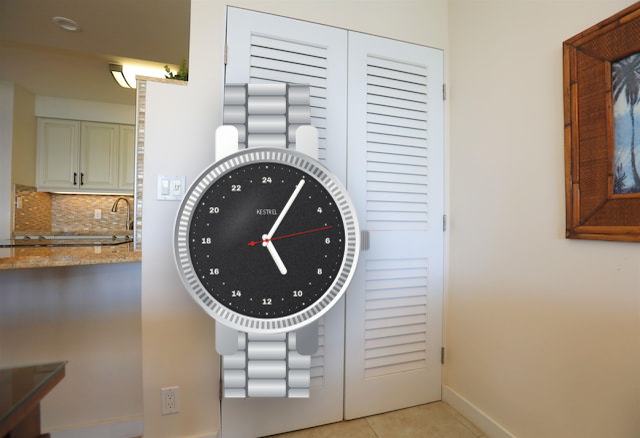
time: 10:05:13
